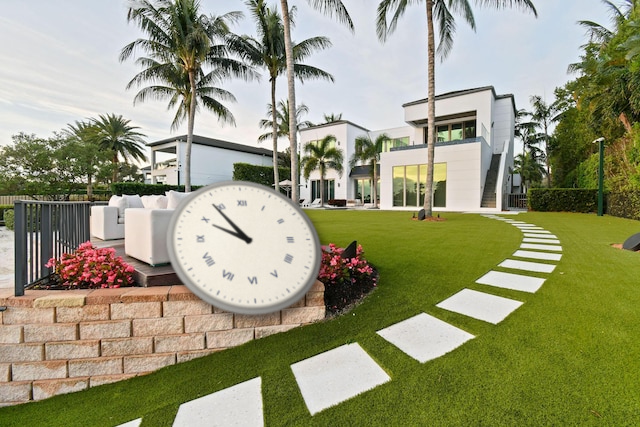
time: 9:54
